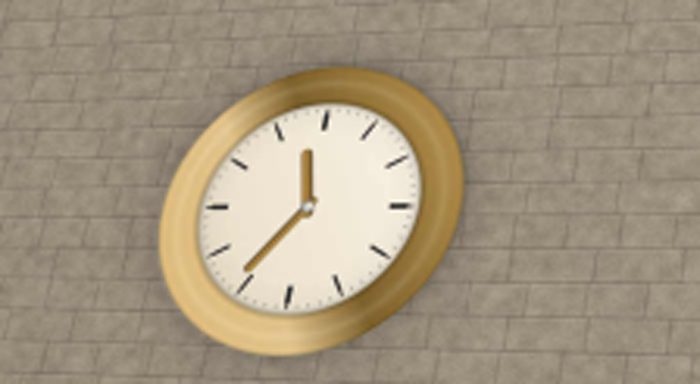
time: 11:36
